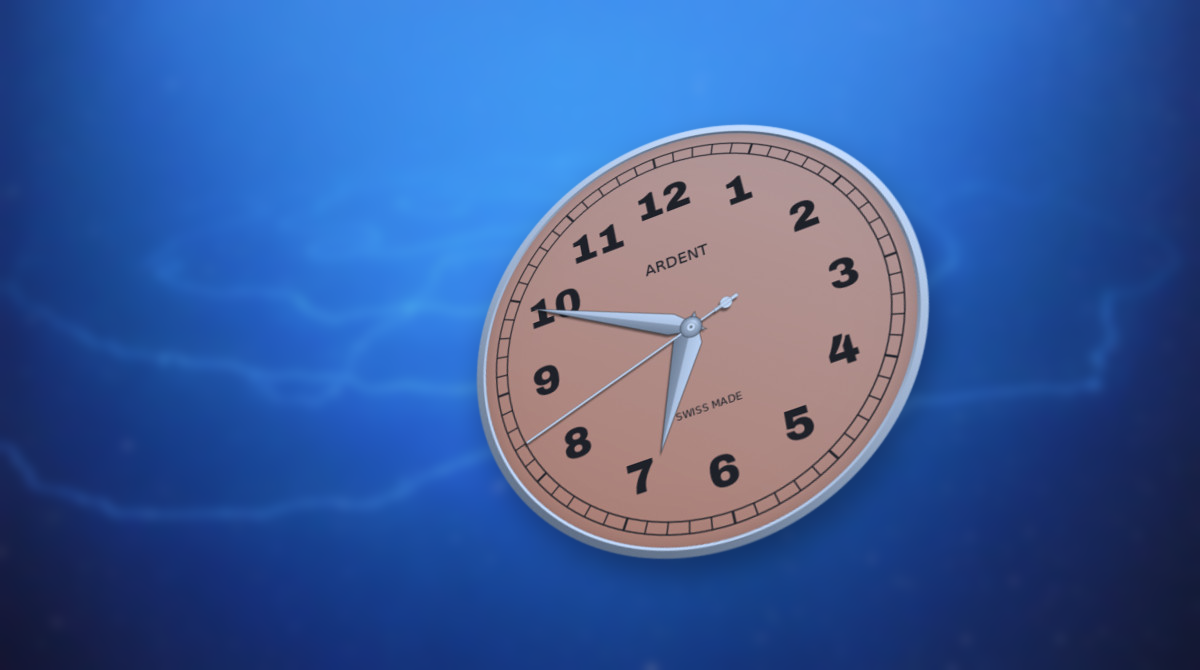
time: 6:49:42
